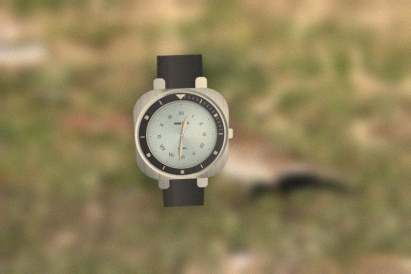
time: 12:31
